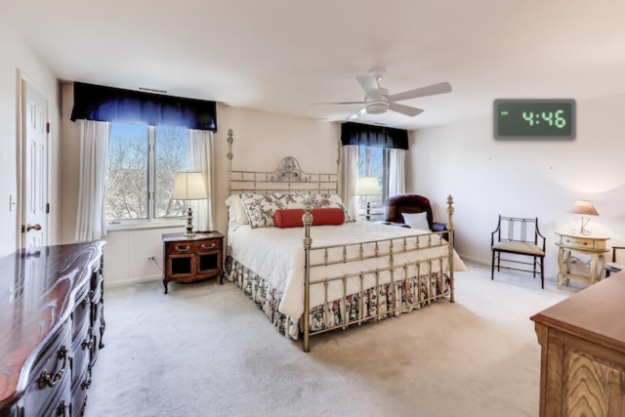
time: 4:46
